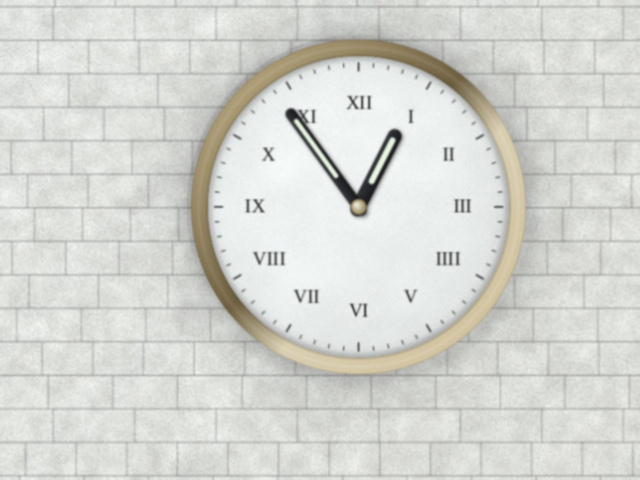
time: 12:54
